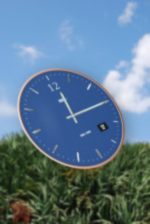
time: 12:15
